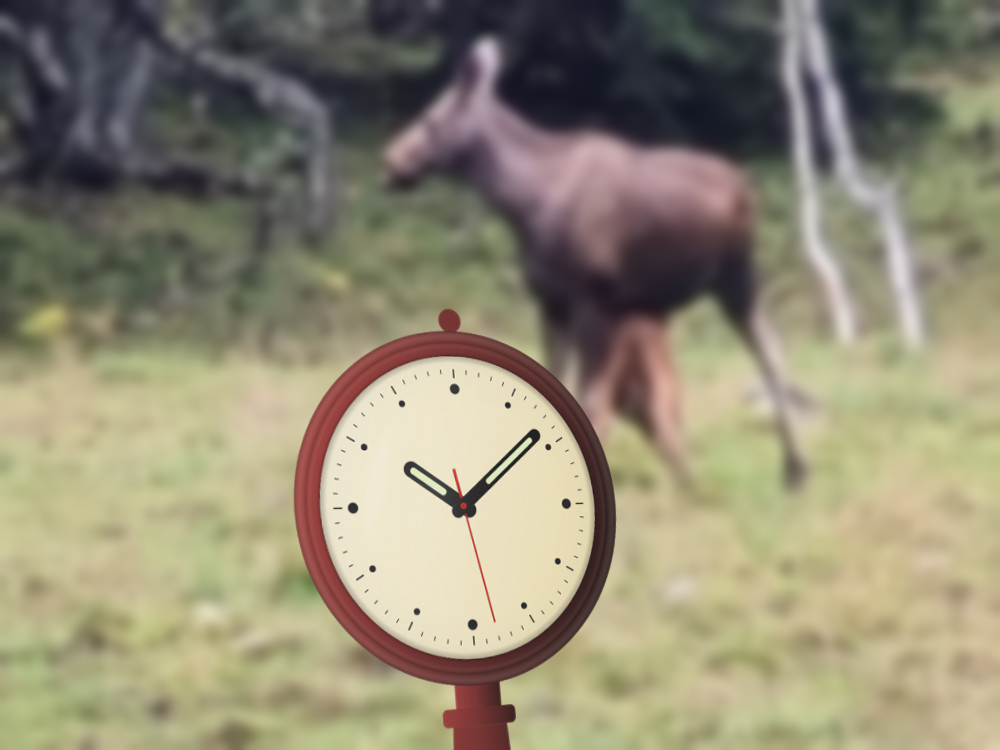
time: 10:08:28
